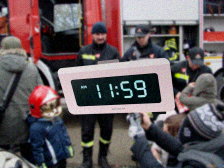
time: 11:59
